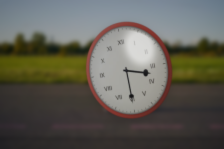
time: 3:30
